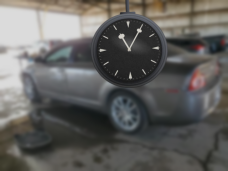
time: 11:05
